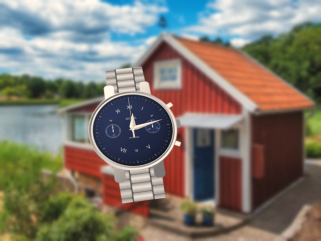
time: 12:13
